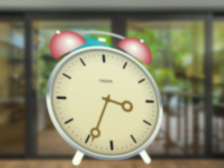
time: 3:34
